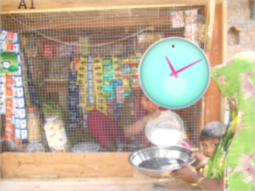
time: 11:11
